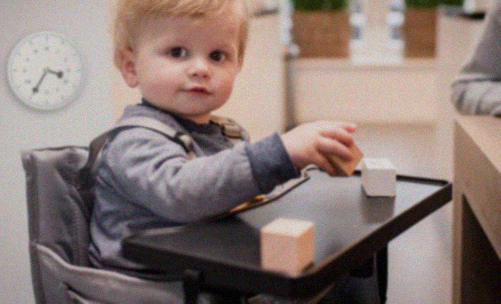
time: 3:35
